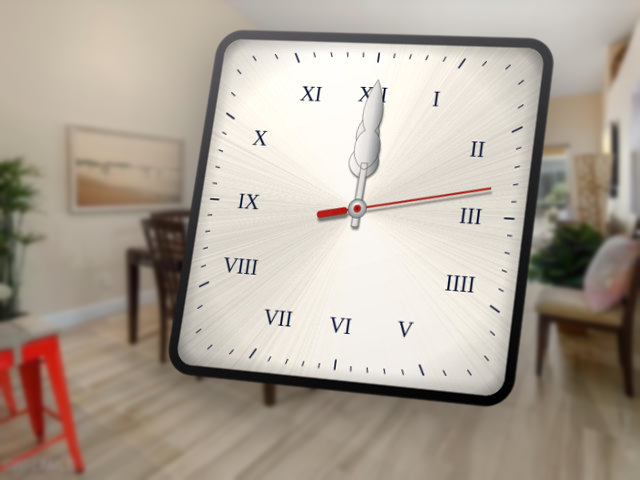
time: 12:00:13
